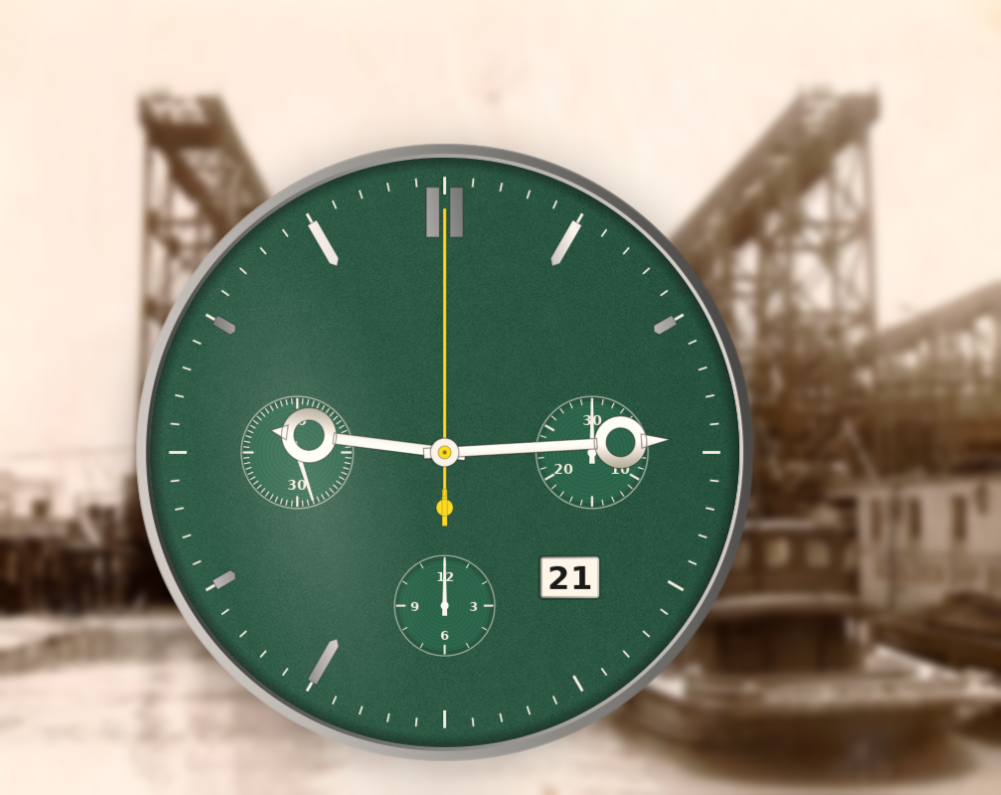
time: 9:14:27
